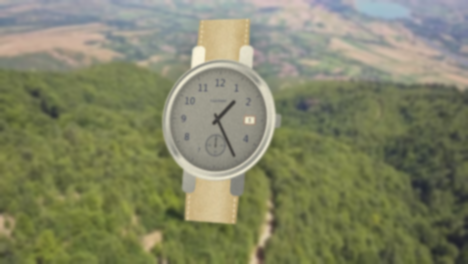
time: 1:25
